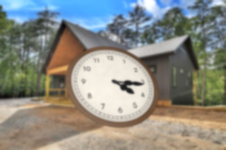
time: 4:16
